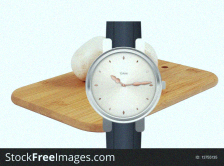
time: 10:14
